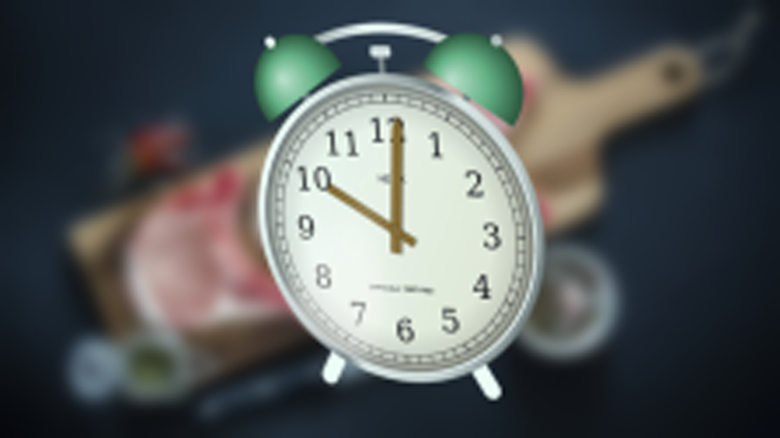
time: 10:01
